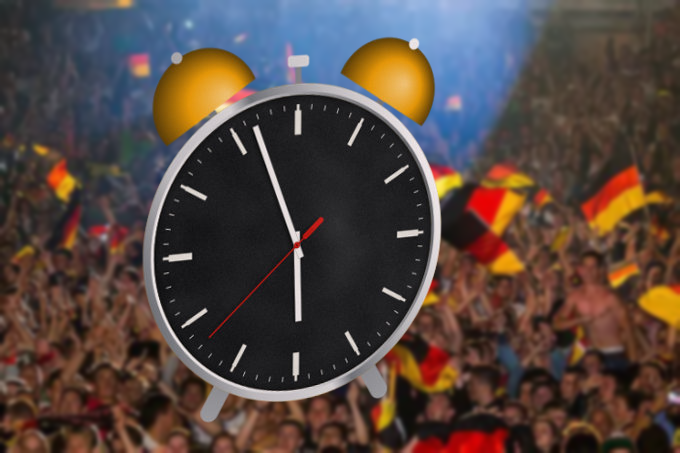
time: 5:56:38
